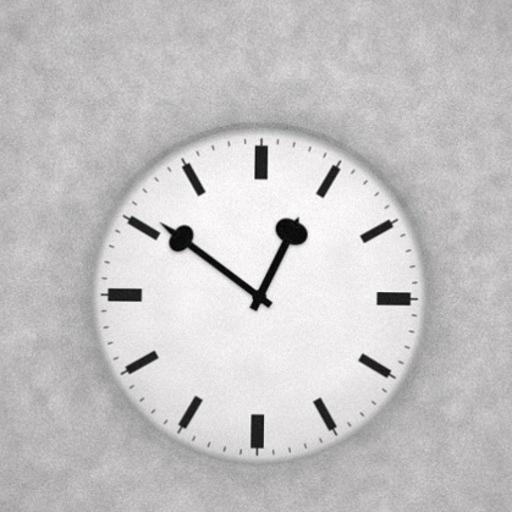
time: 12:51
